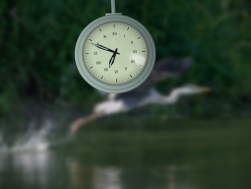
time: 6:49
